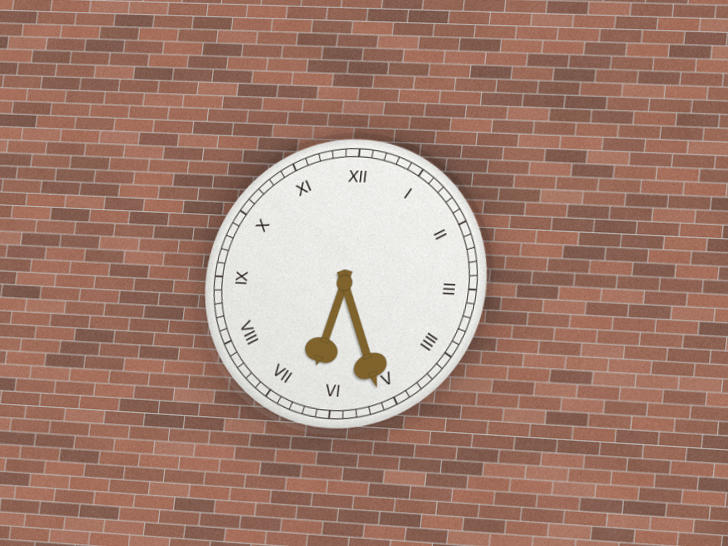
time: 6:26
